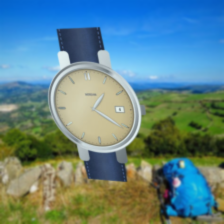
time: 1:21
